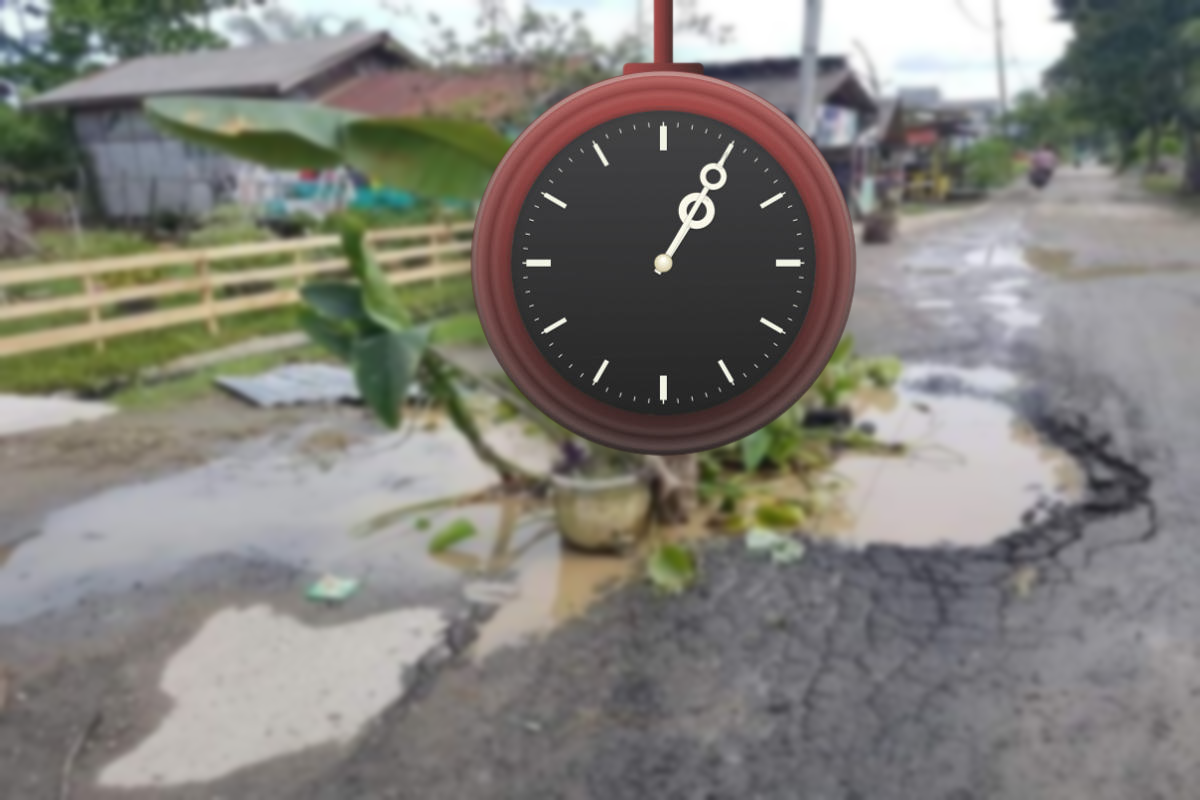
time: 1:05
